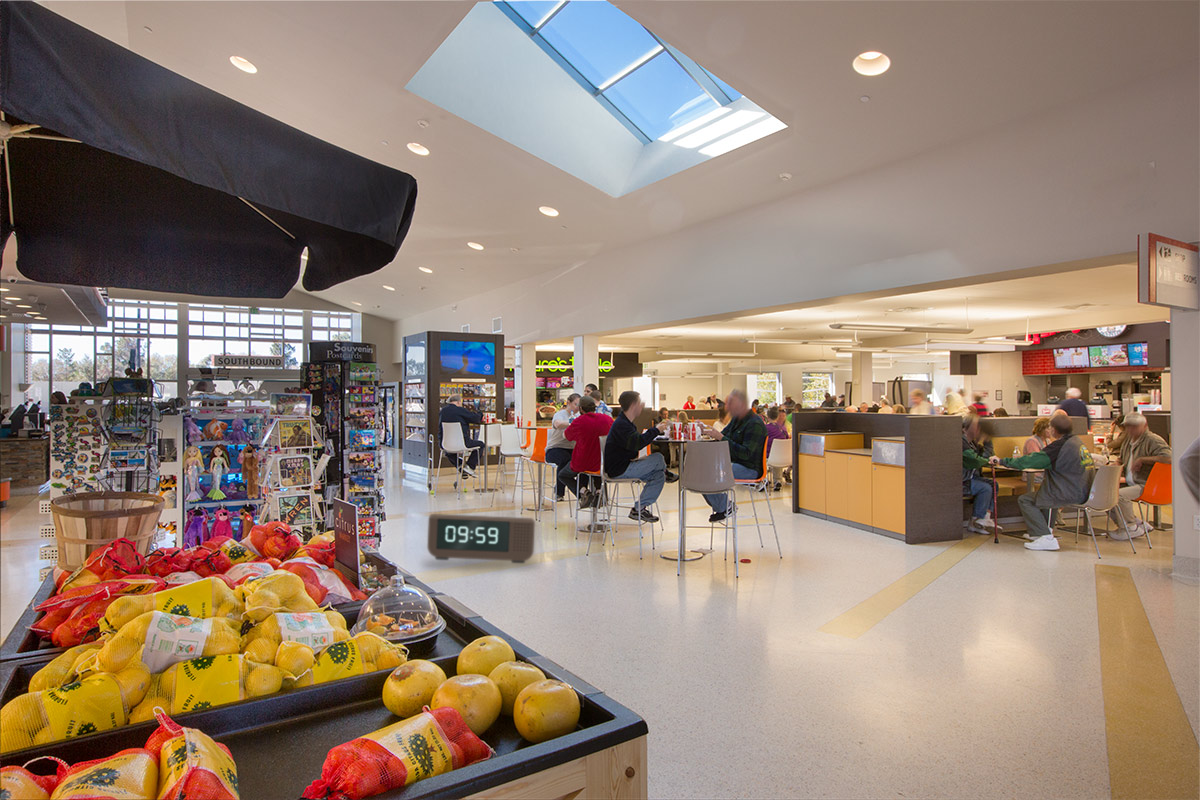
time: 9:59
